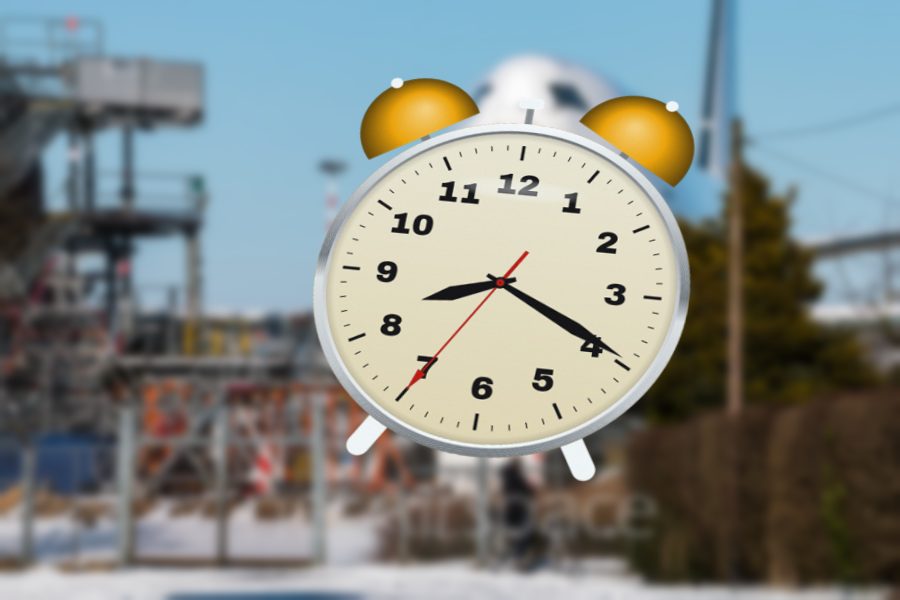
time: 8:19:35
